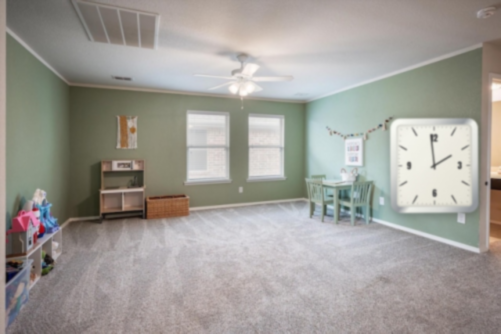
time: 1:59
